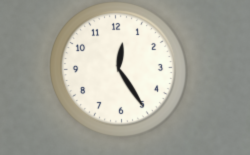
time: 12:25
